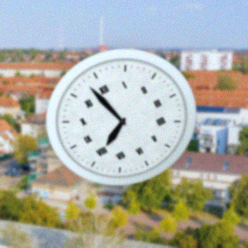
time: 7:58
